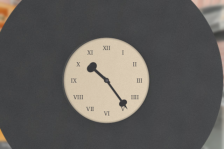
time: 10:24
